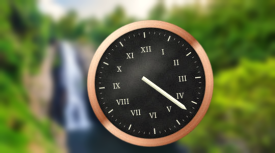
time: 4:22
